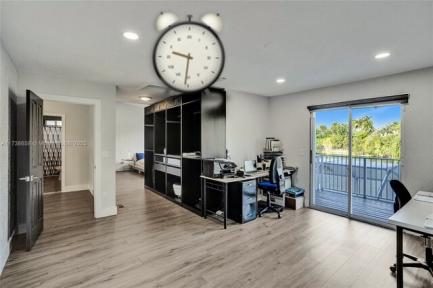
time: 9:31
